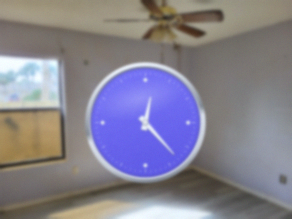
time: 12:23
